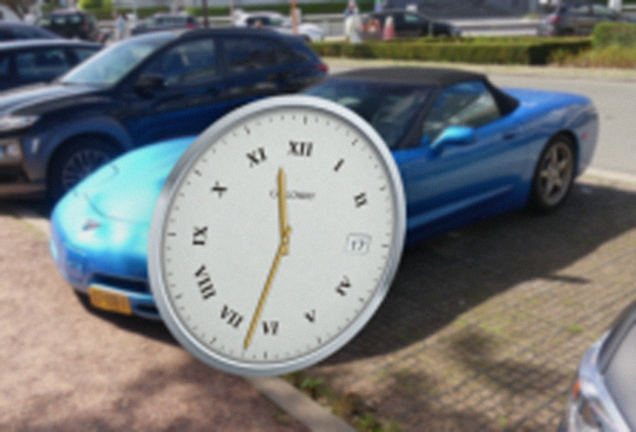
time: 11:32
